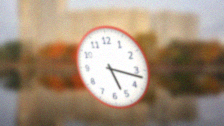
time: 5:17
